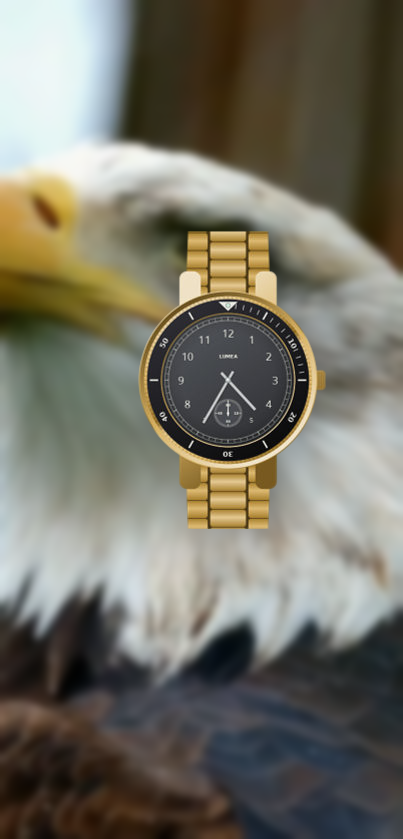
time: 4:35
